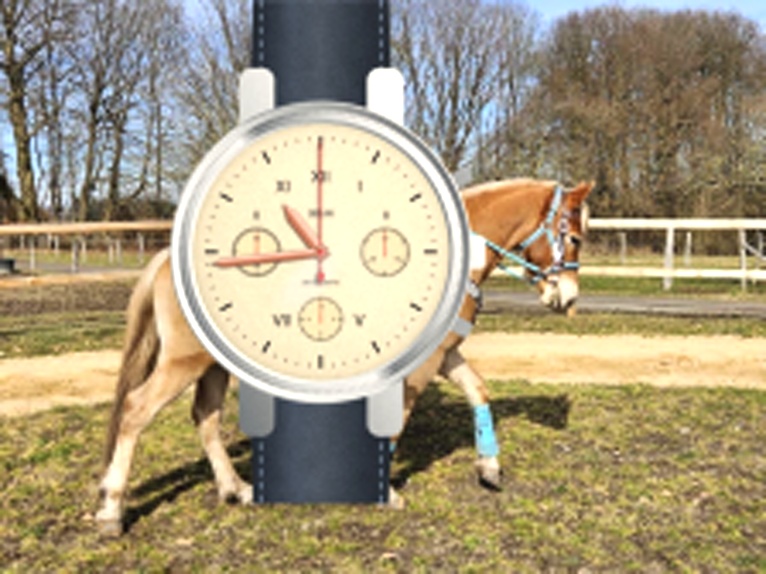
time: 10:44
